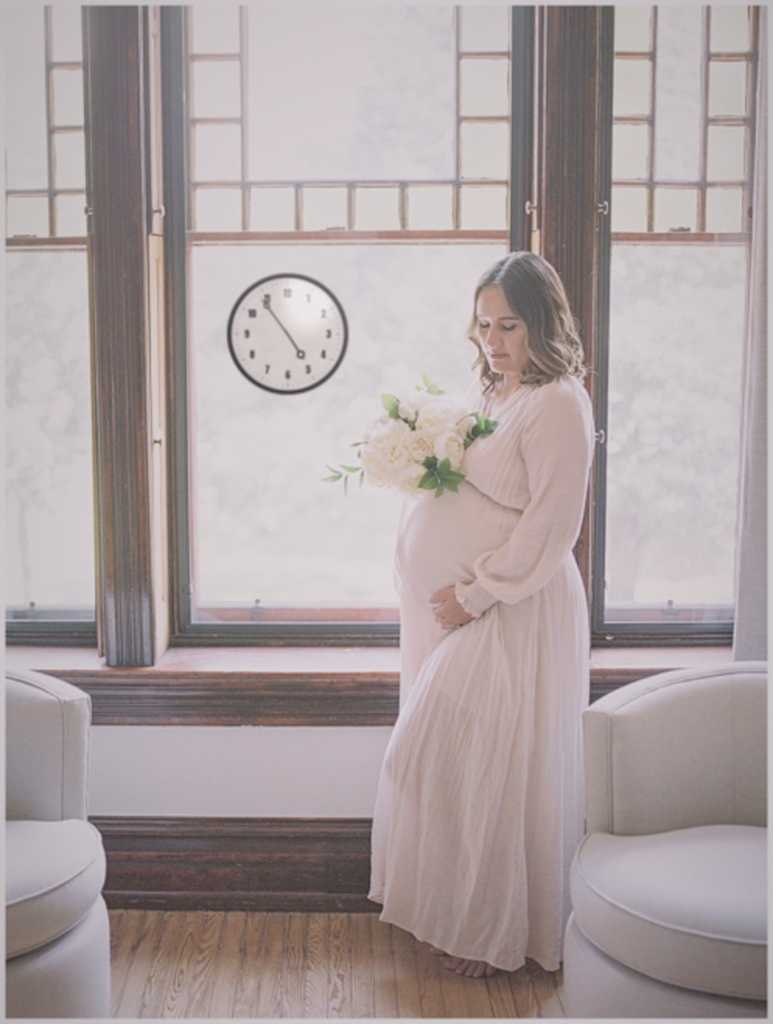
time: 4:54
